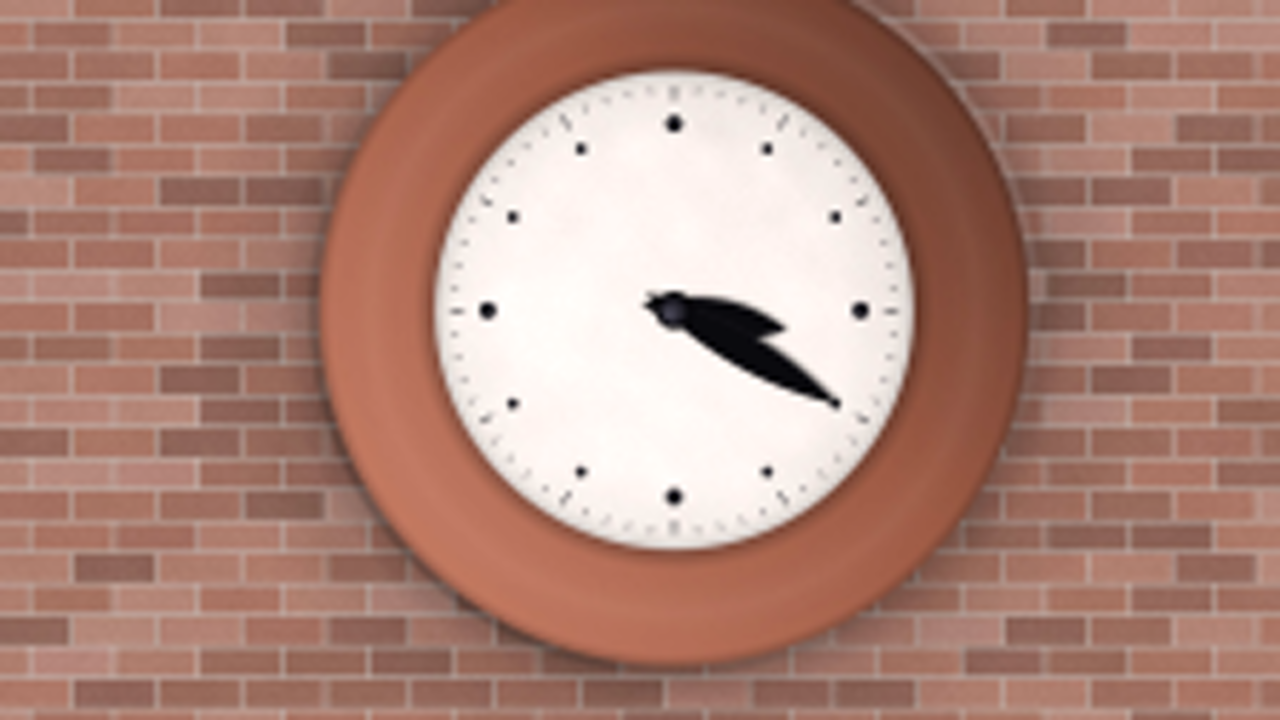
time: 3:20
